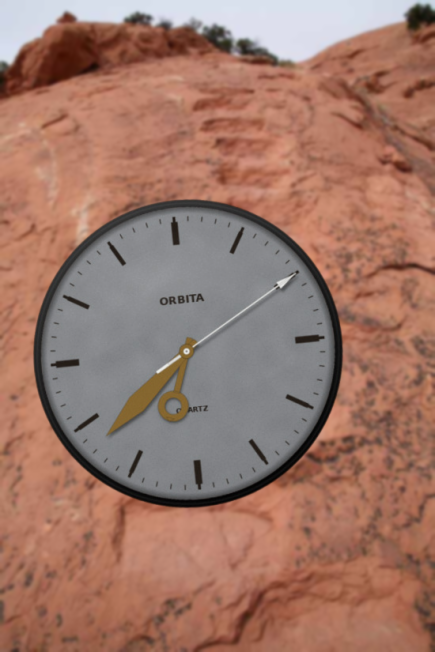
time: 6:38:10
